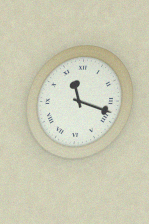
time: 11:18
